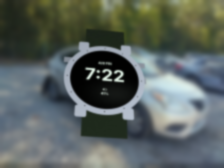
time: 7:22
